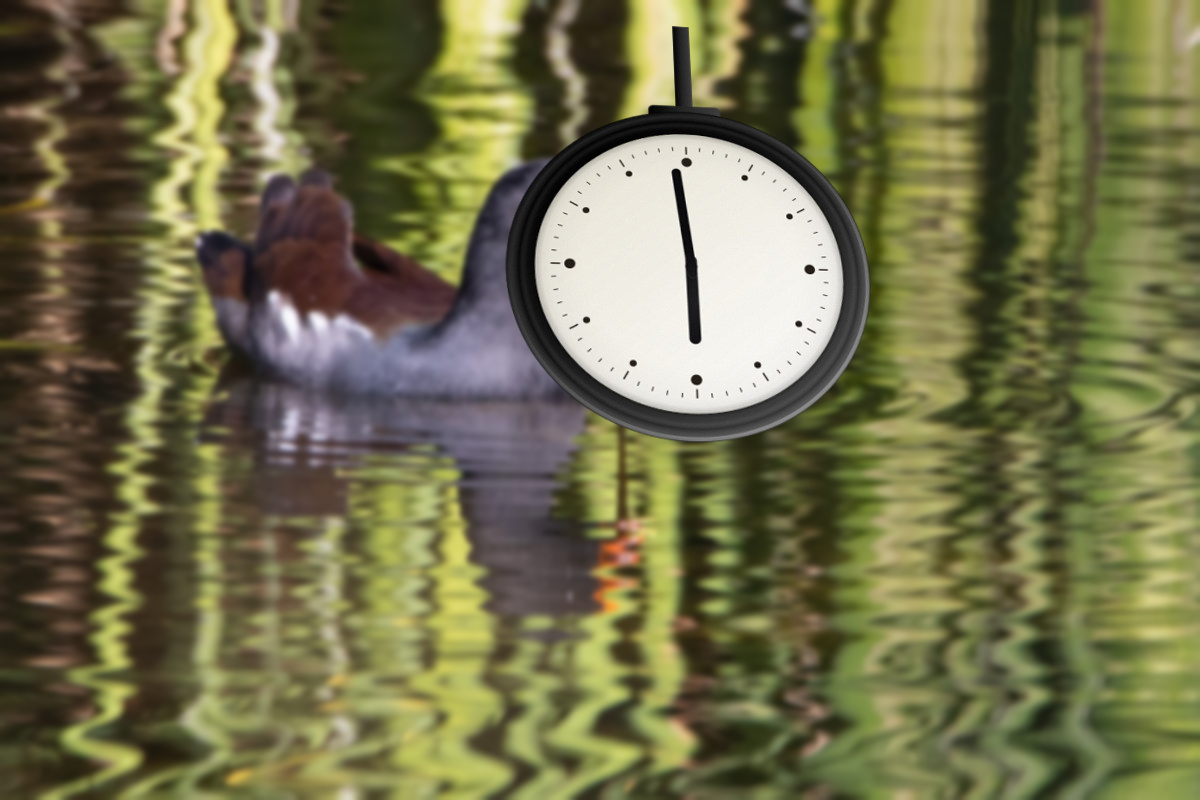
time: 5:59
